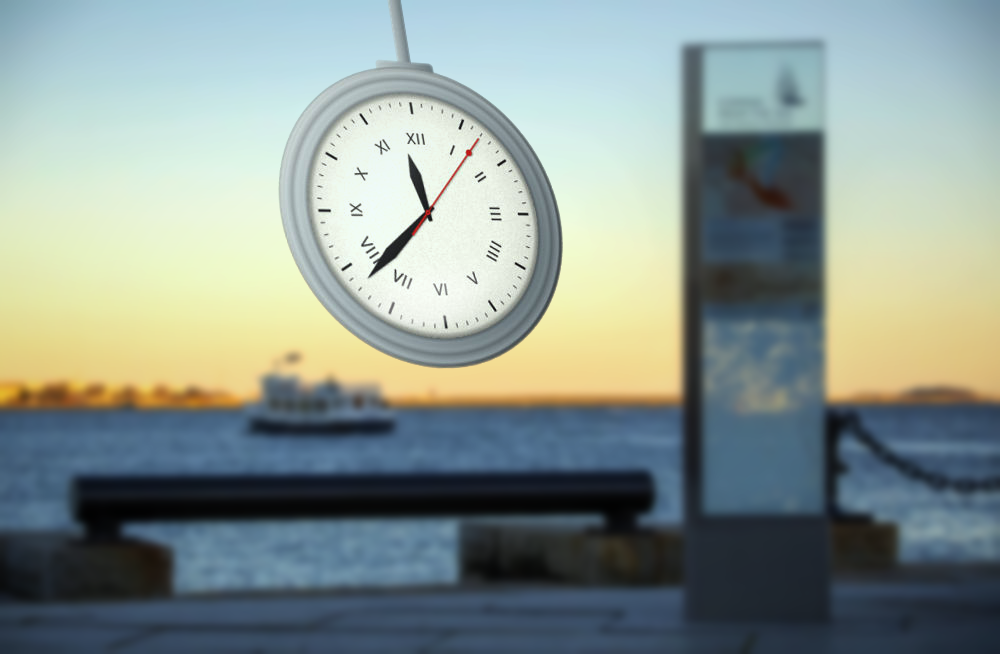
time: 11:38:07
